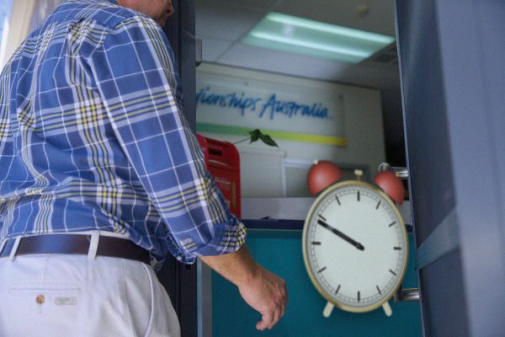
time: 9:49
